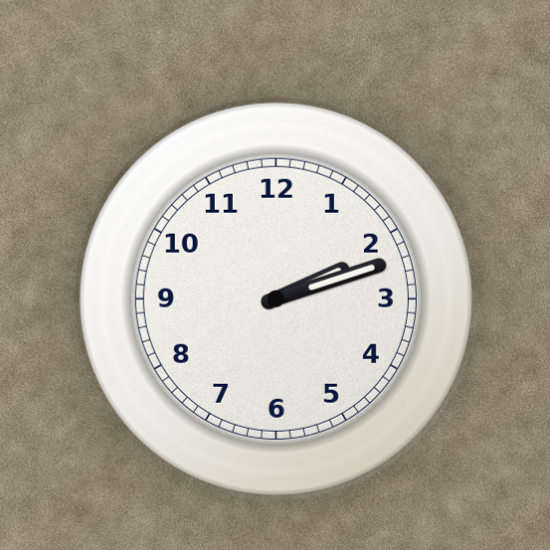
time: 2:12
